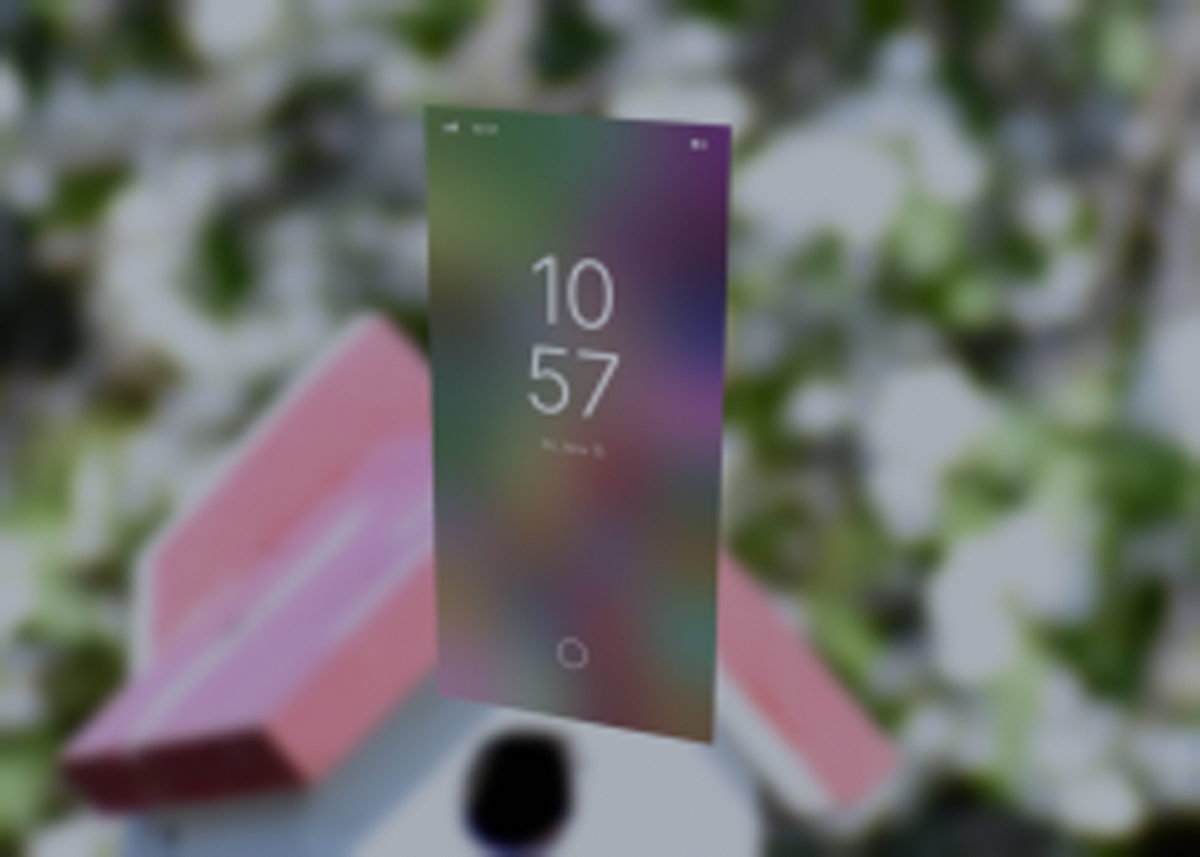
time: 10:57
